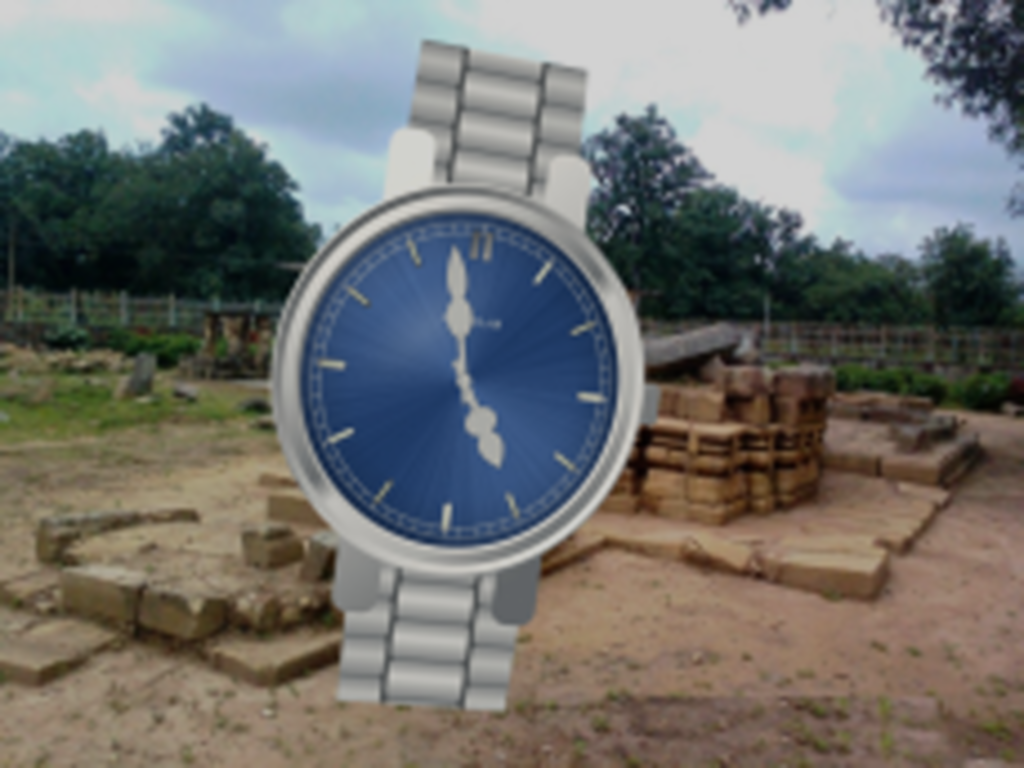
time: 4:58
